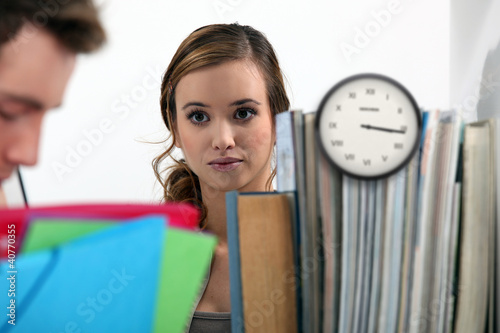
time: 3:16
